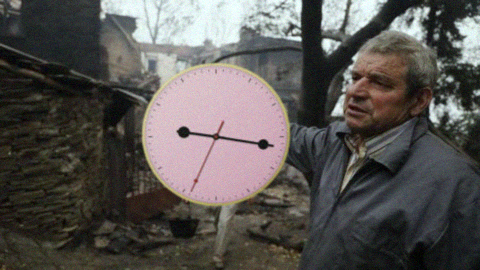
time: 9:16:34
